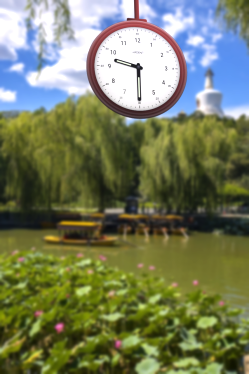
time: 9:30
